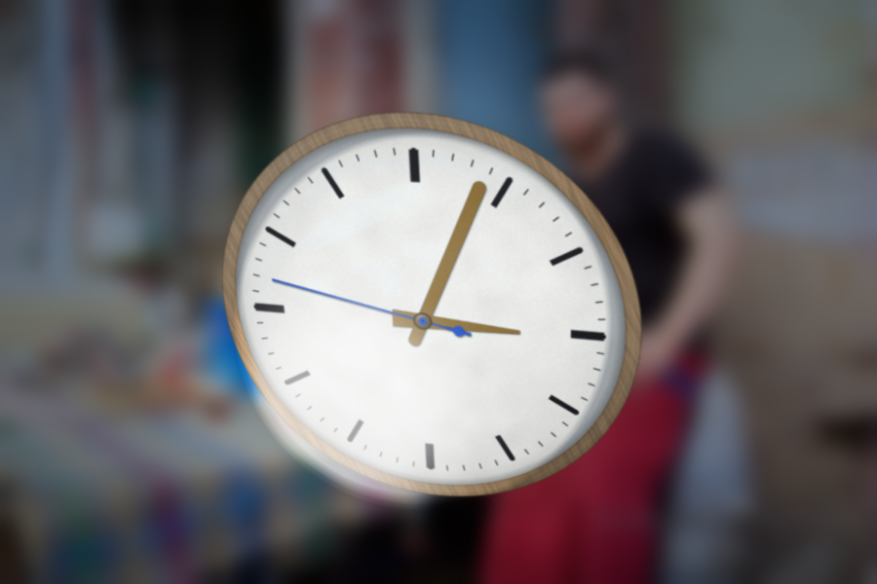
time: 3:03:47
